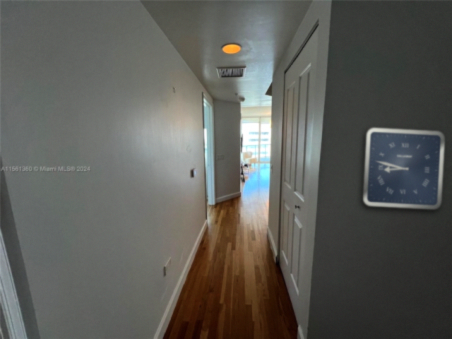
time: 8:47
